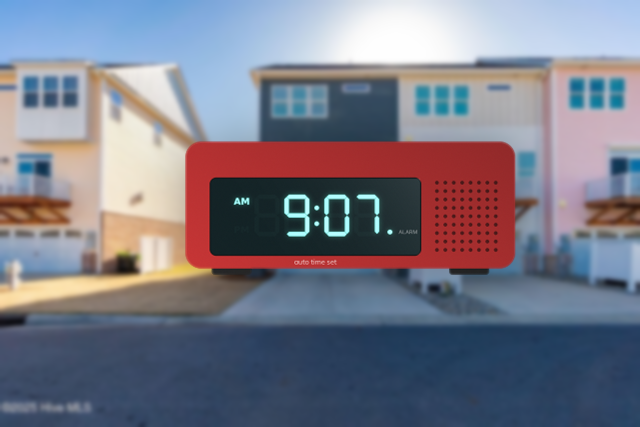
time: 9:07
